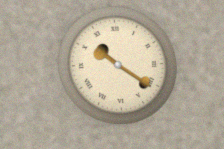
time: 10:21
